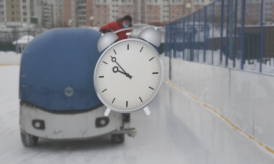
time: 9:53
